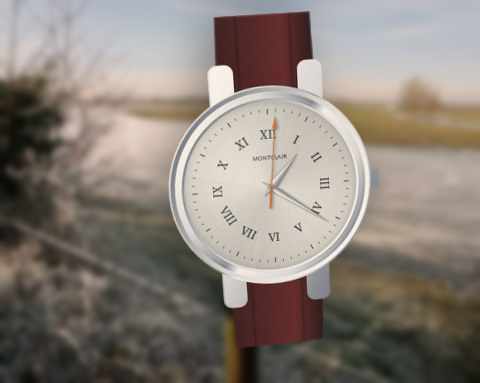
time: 1:21:01
